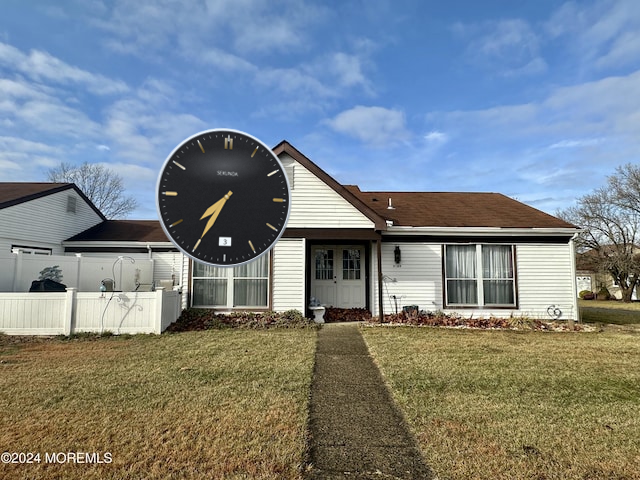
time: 7:35
